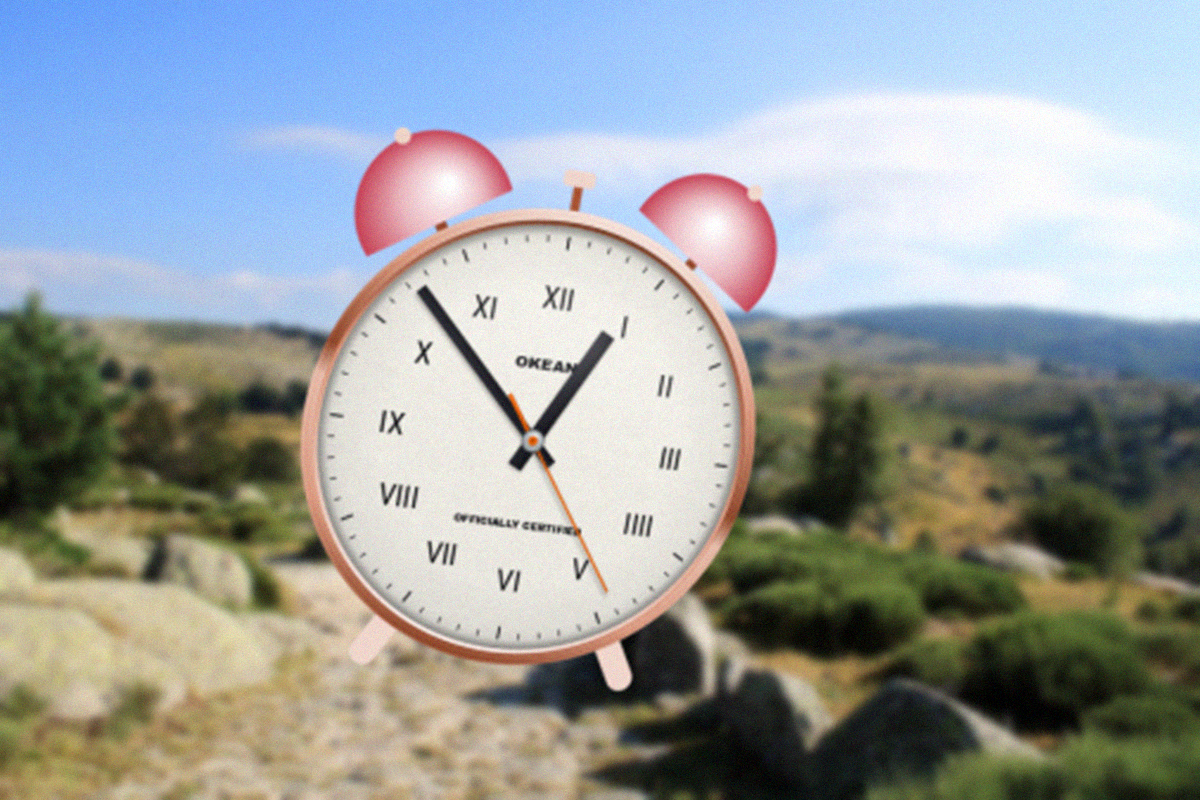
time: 12:52:24
